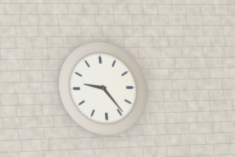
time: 9:24
